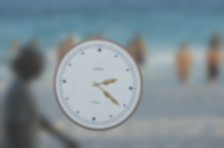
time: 2:21
